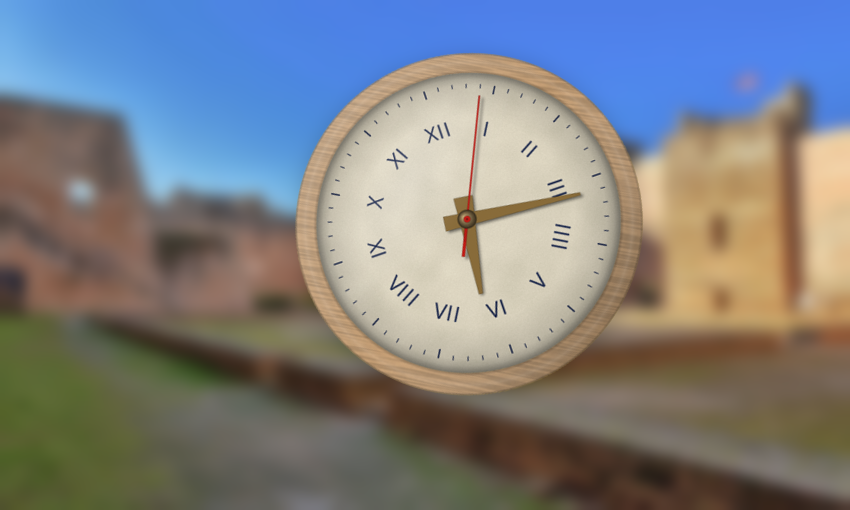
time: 6:16:04
